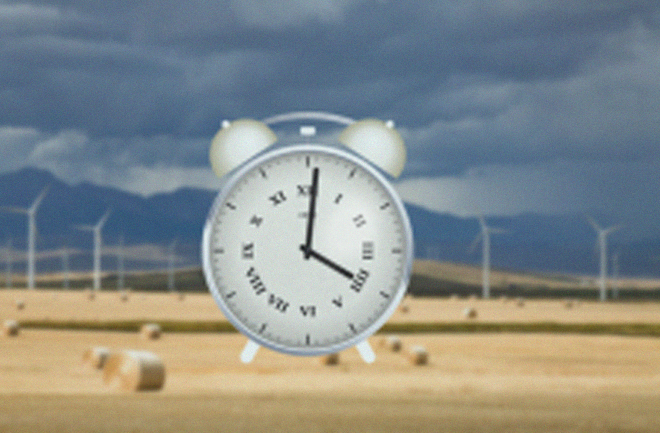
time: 4:01
